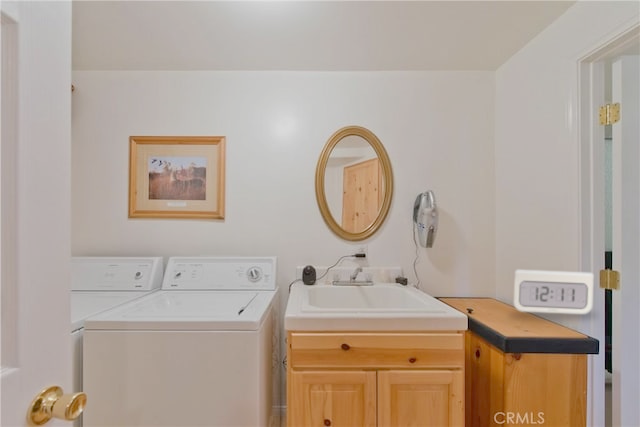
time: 12:11
